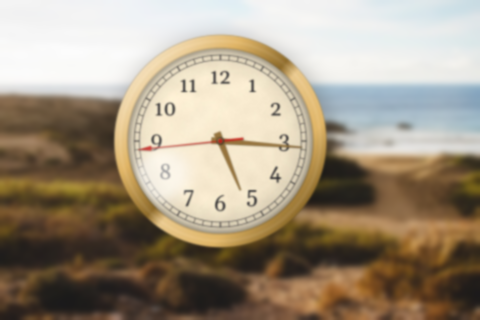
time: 5:15:44
